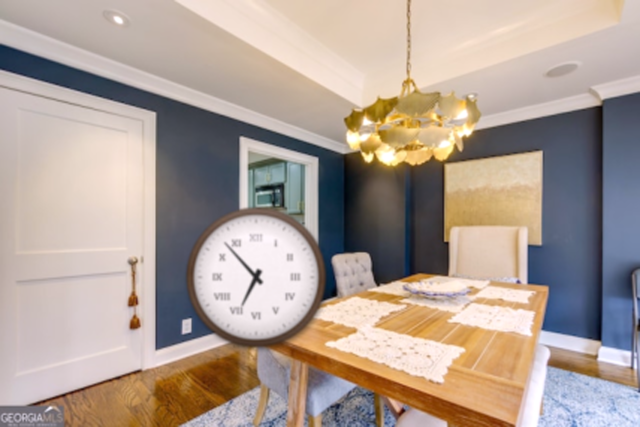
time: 6:53
